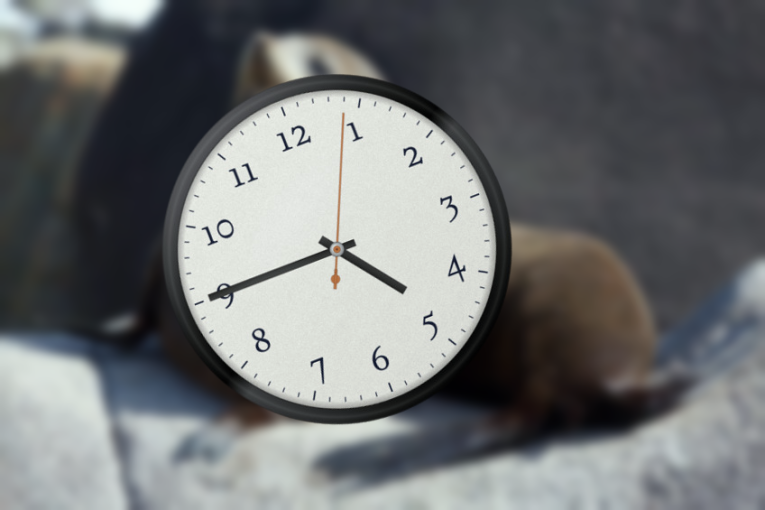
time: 4:45:04
